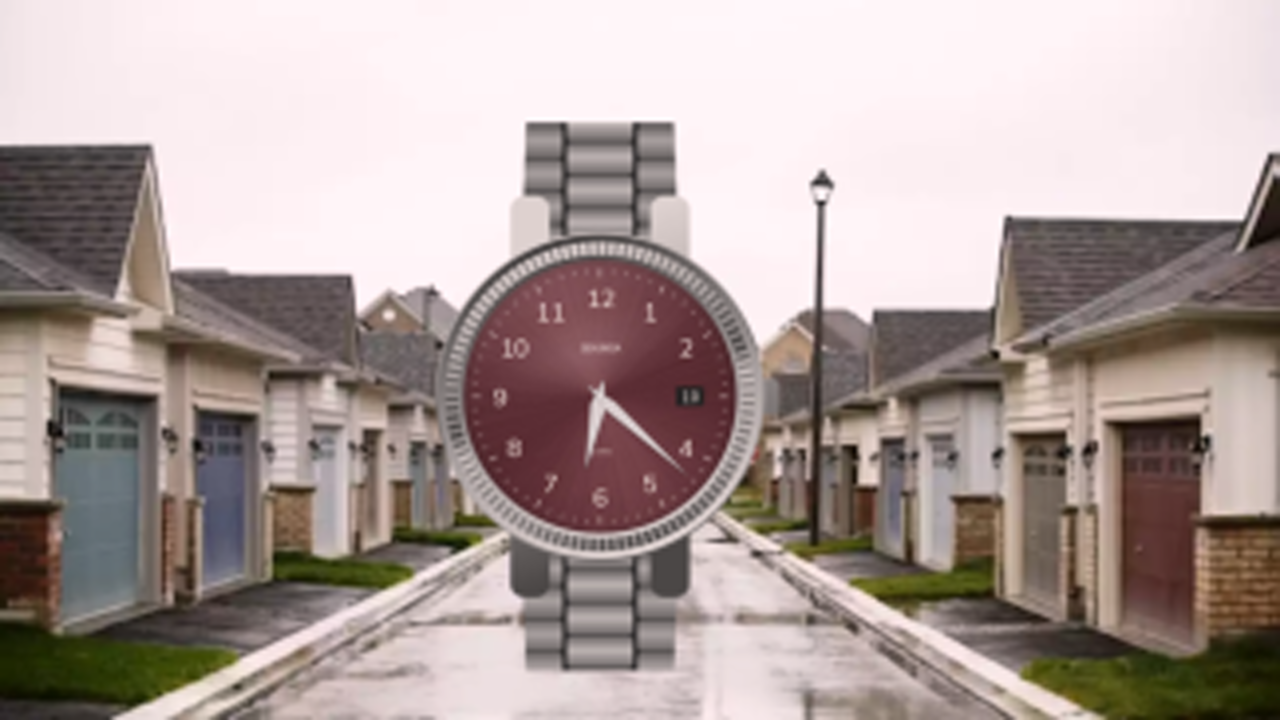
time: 6:22
